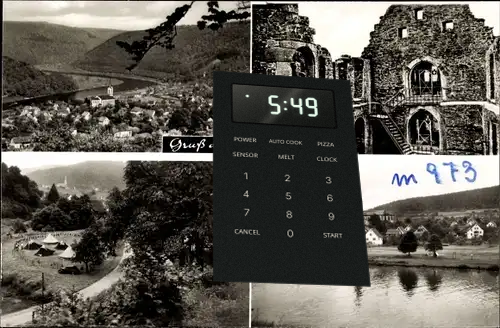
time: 5:49
